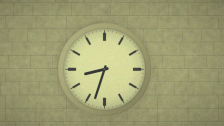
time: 8:33
